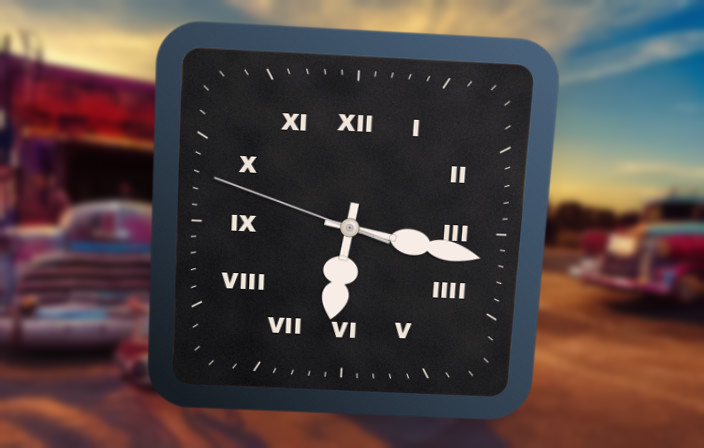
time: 6:16:48
